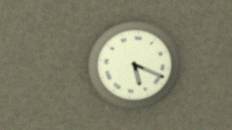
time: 5:18
